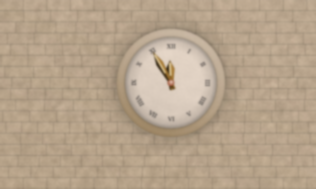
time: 11:55
